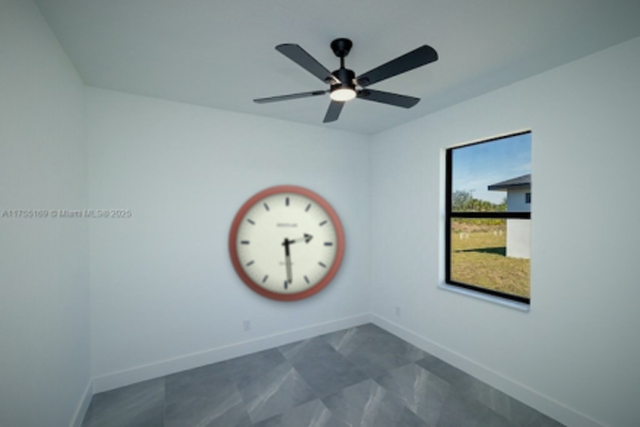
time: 2:29
